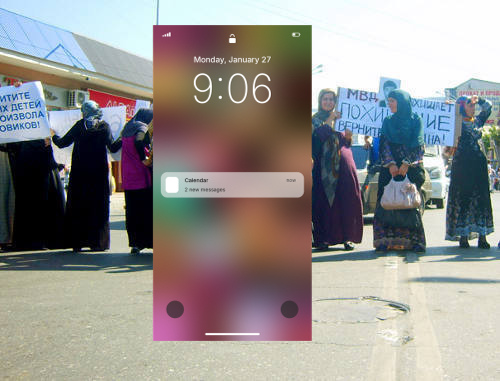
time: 9:06
